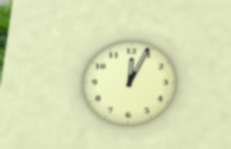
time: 12:04
